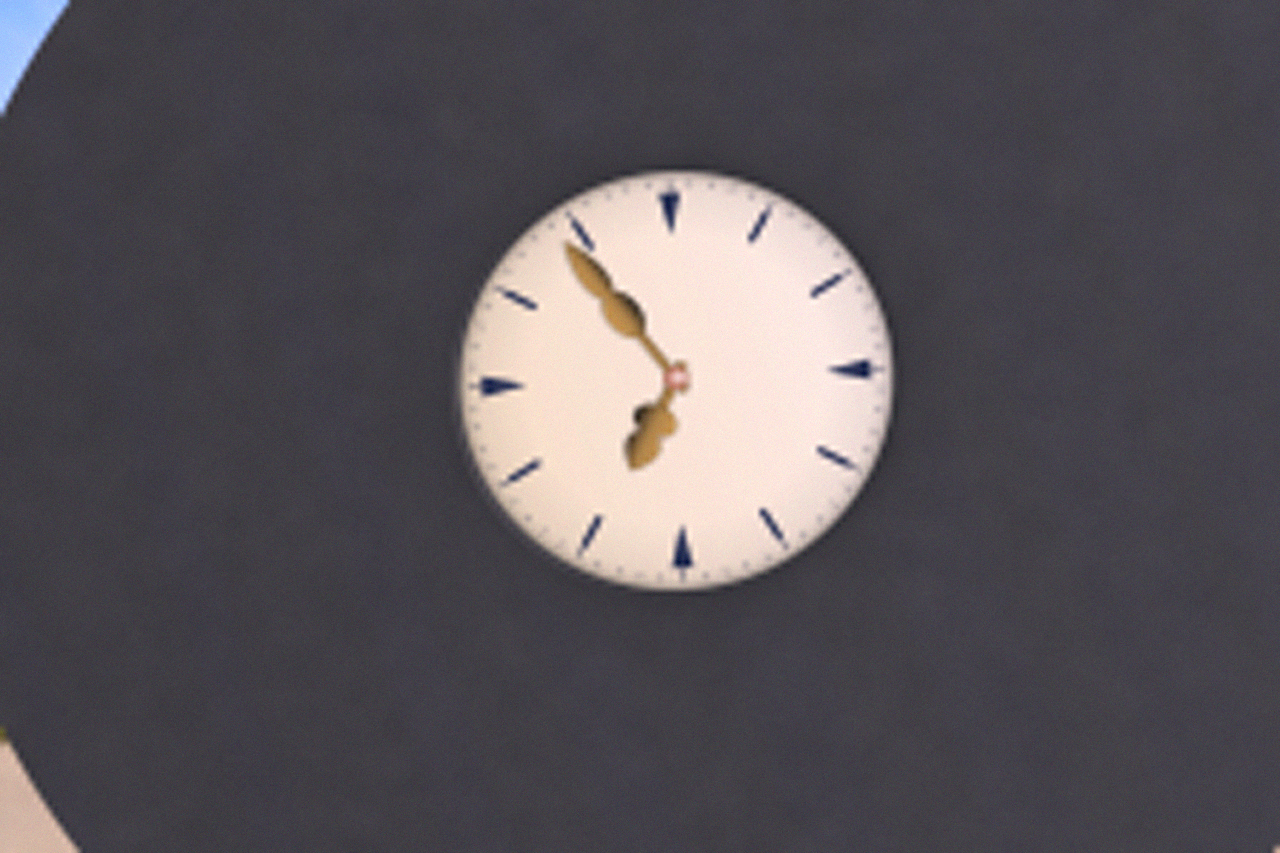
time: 6:54
